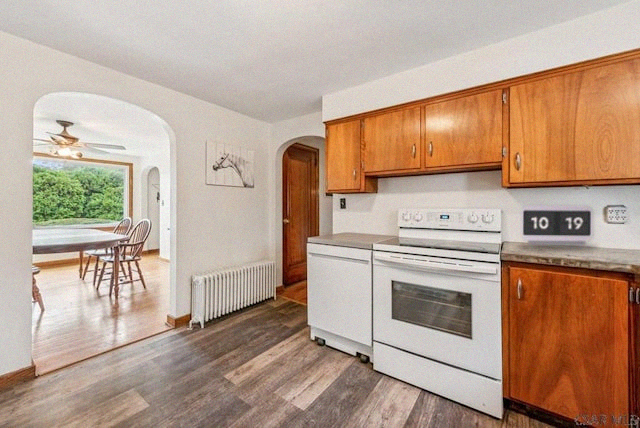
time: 10:19
